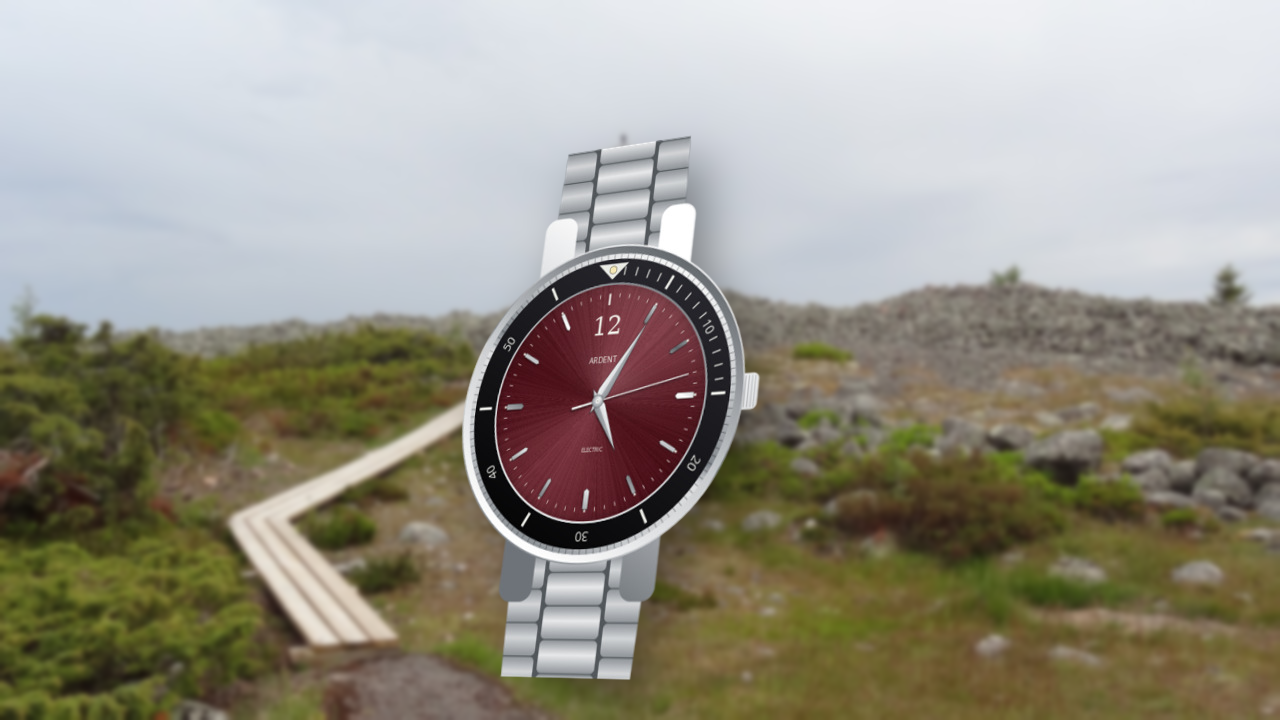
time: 5:05:13
